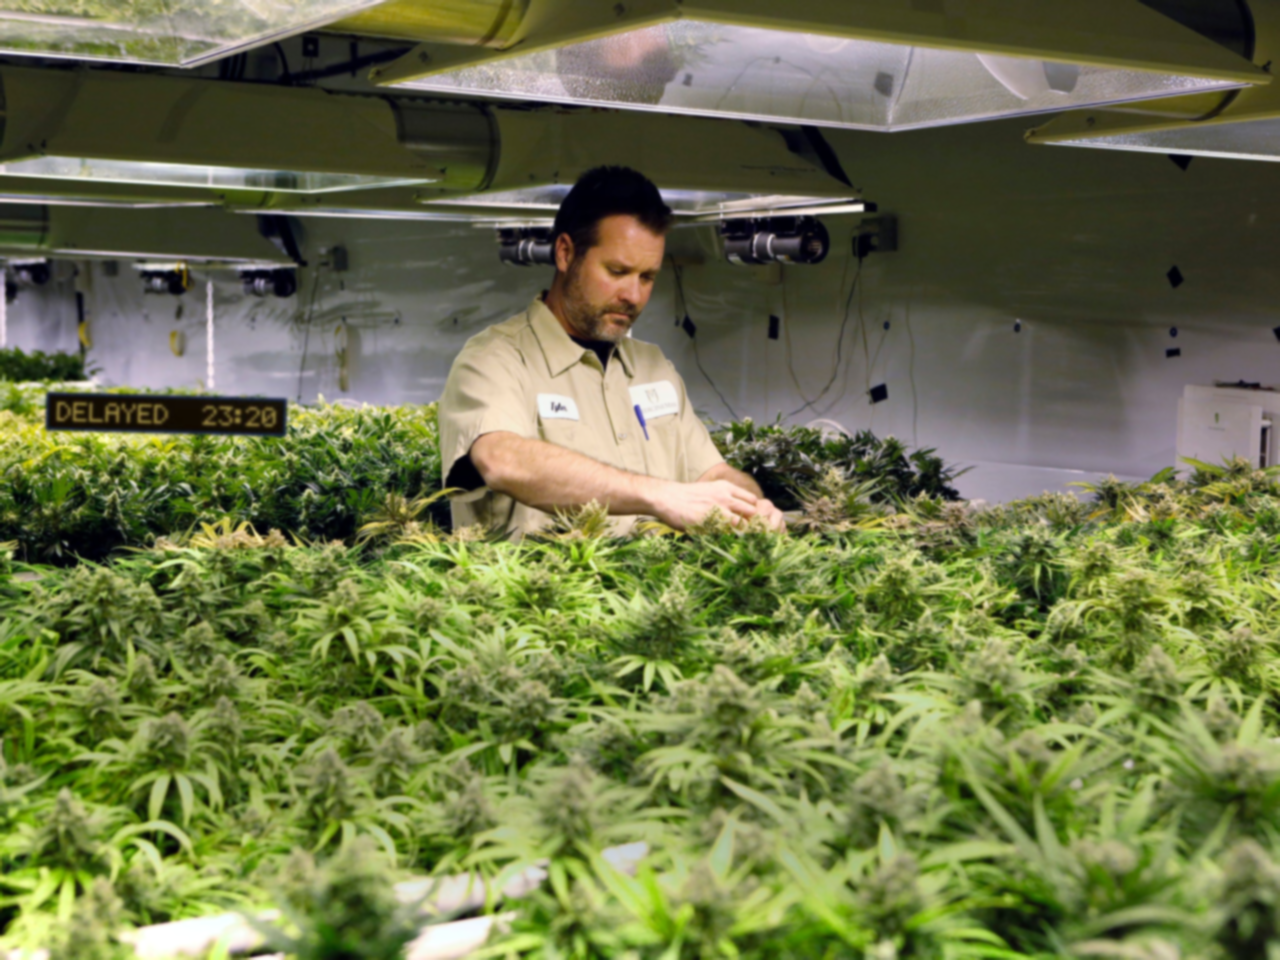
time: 23:20
